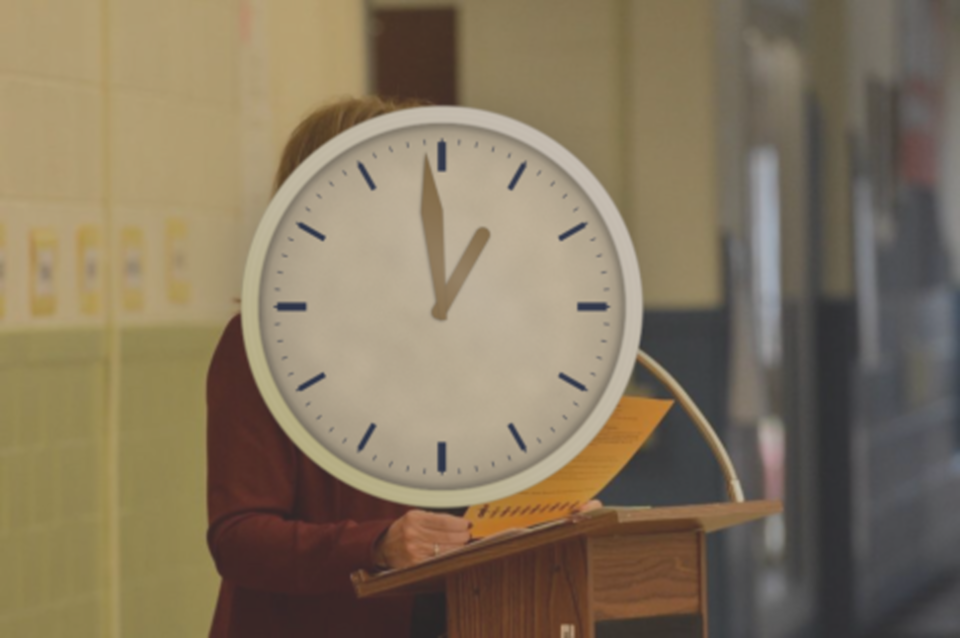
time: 12:59
